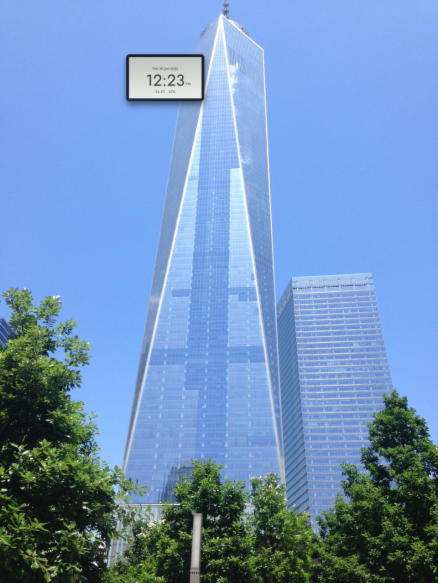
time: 12:23
